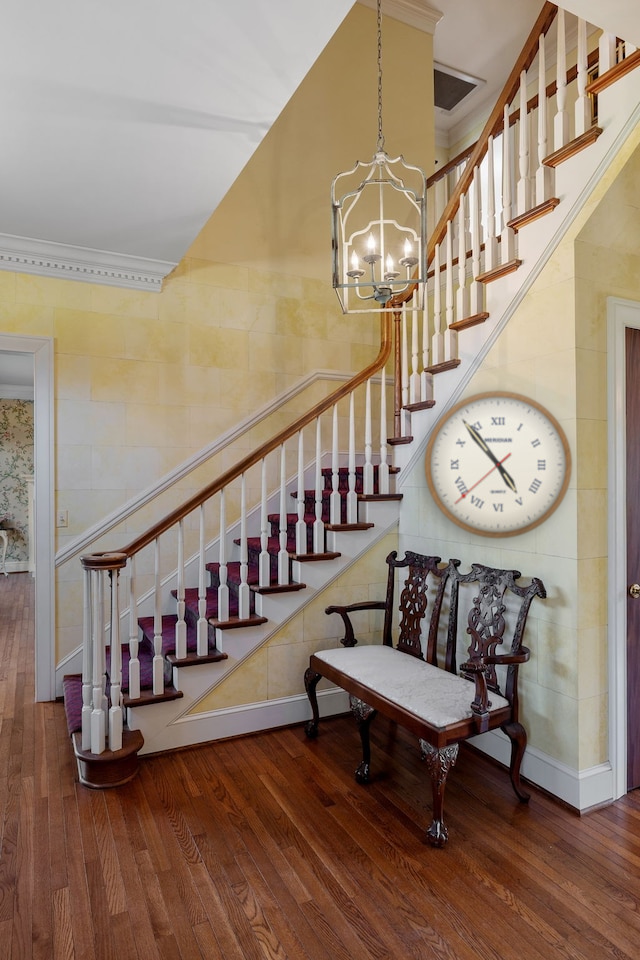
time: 4:53:38
